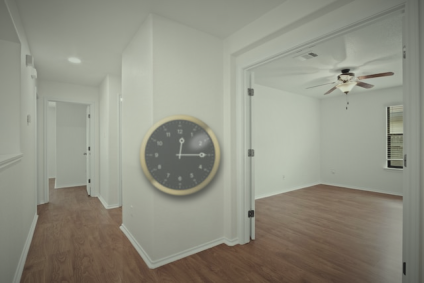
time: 12:15
